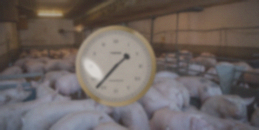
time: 1:37
